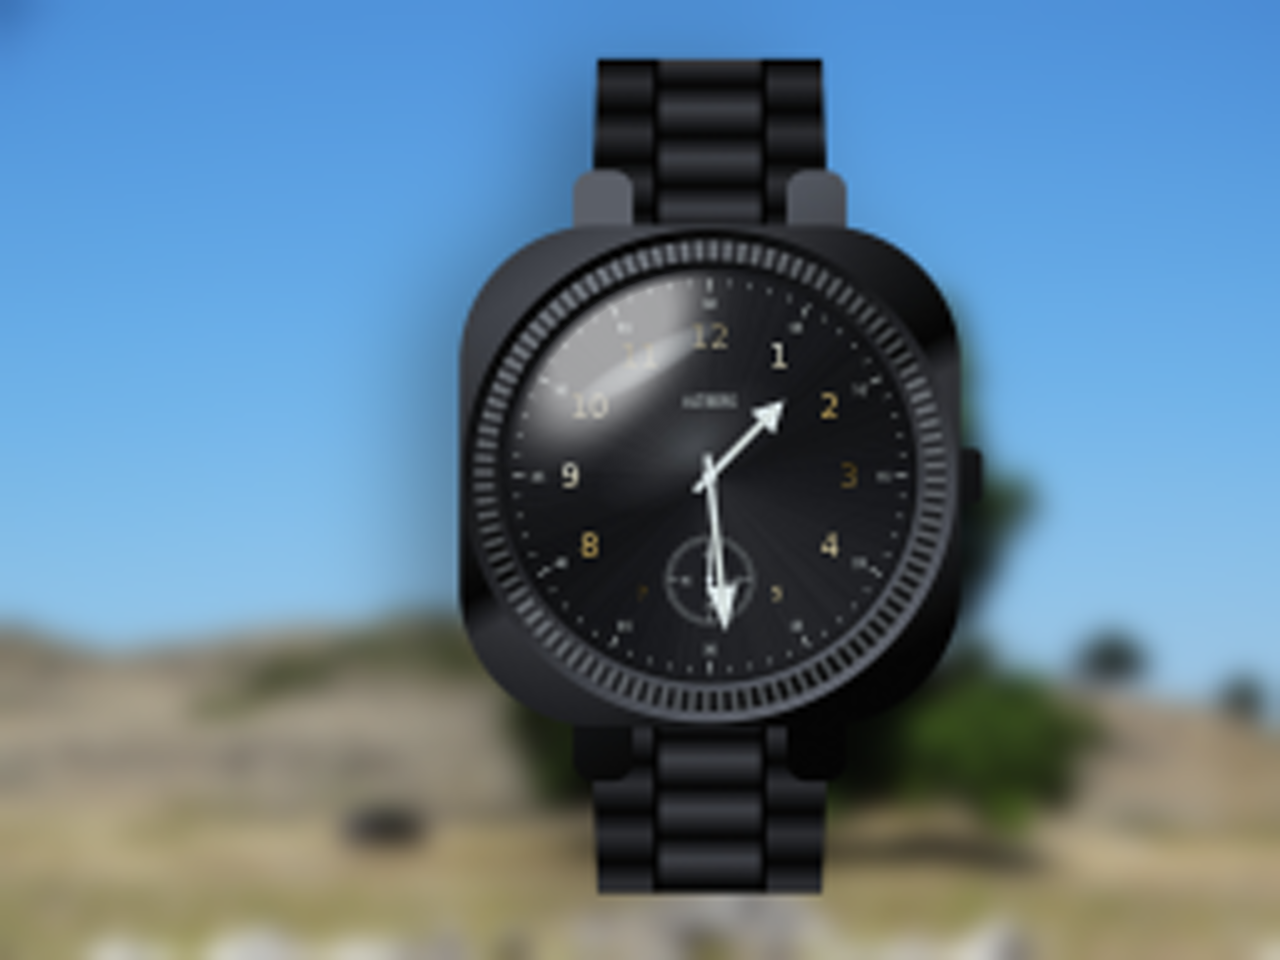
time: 1:29
